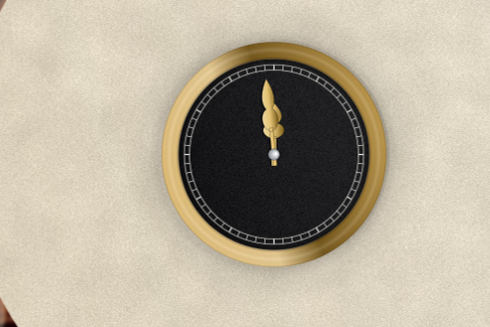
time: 11:59
